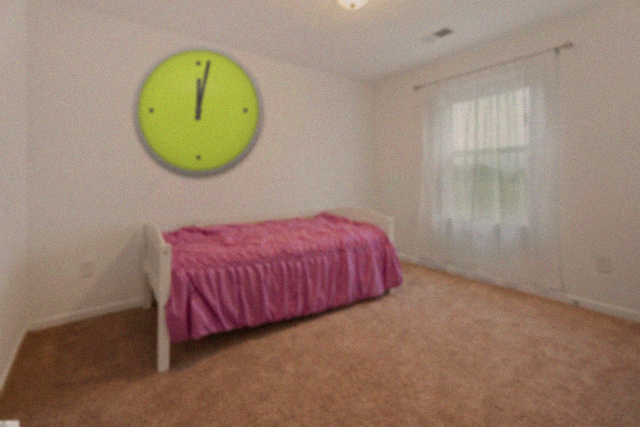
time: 12:02
